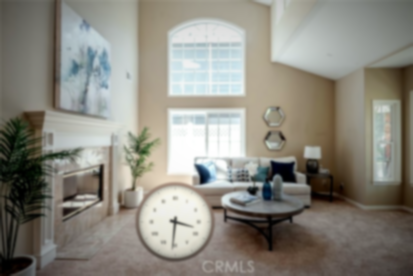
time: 3:31
